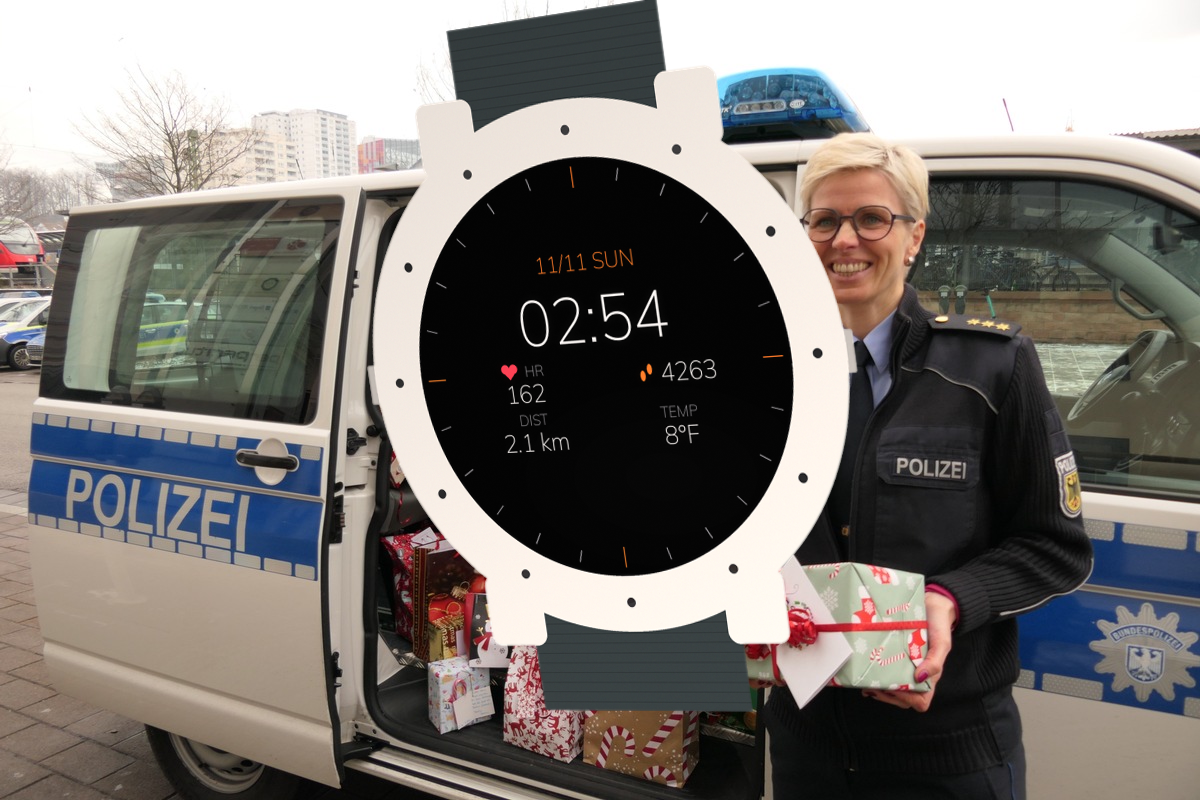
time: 2:54
